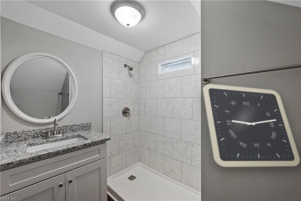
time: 9:13
